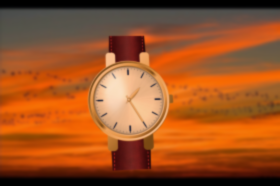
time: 1:25
